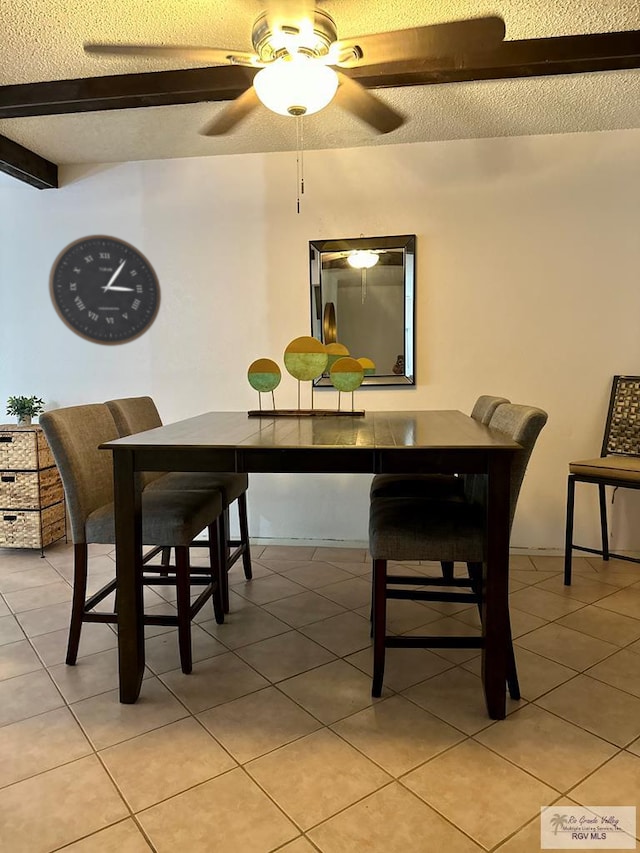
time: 3:06
